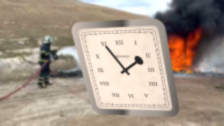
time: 1:55
